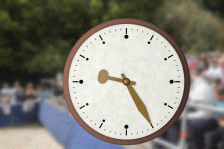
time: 9:25
